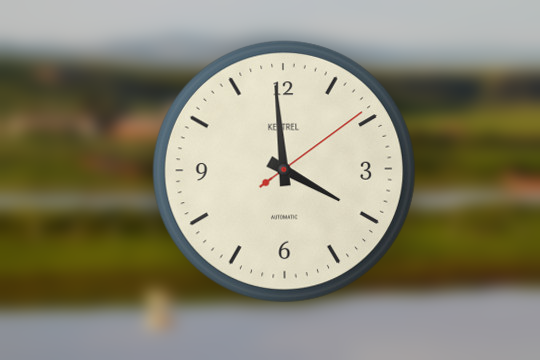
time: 3:59:09
